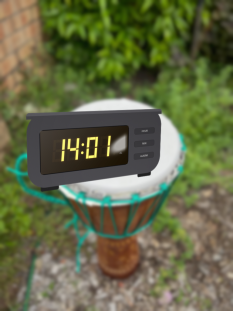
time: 14:01
